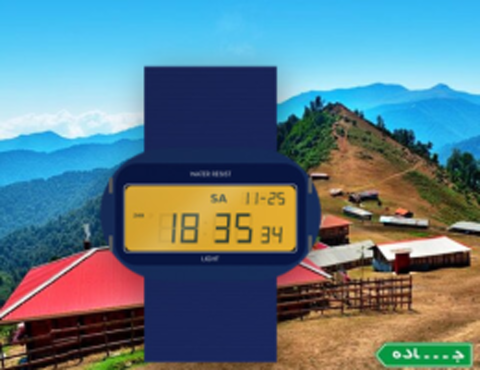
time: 18:35:34
